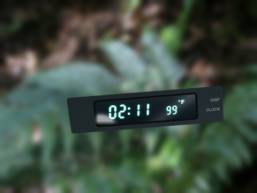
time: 2:11
